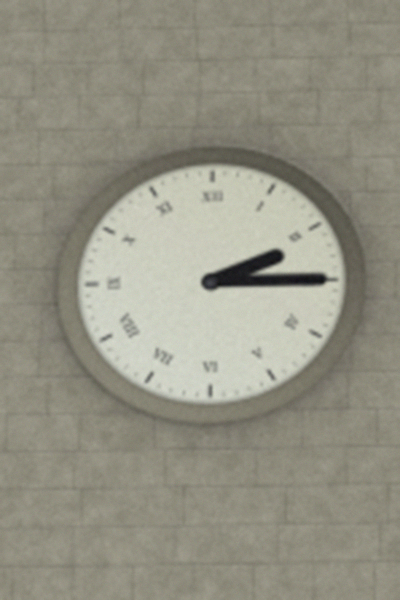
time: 2:15
